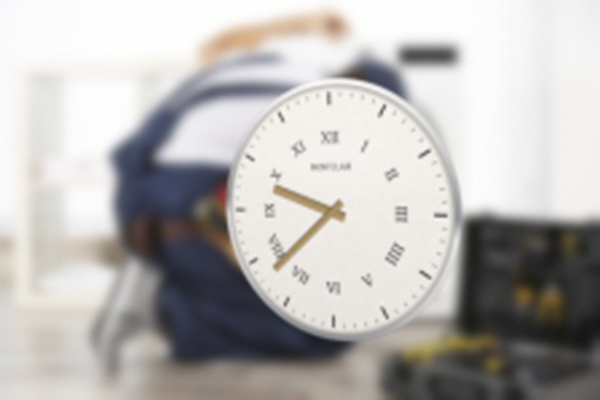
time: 9:38
